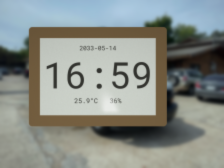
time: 16:59
